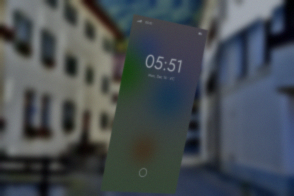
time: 5:51
